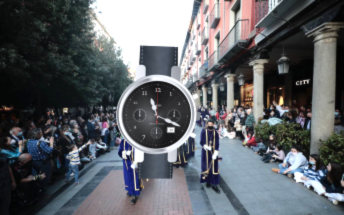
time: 11:19
